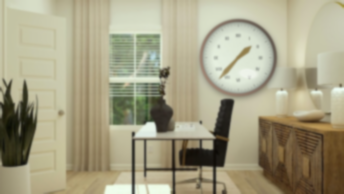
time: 1:37
